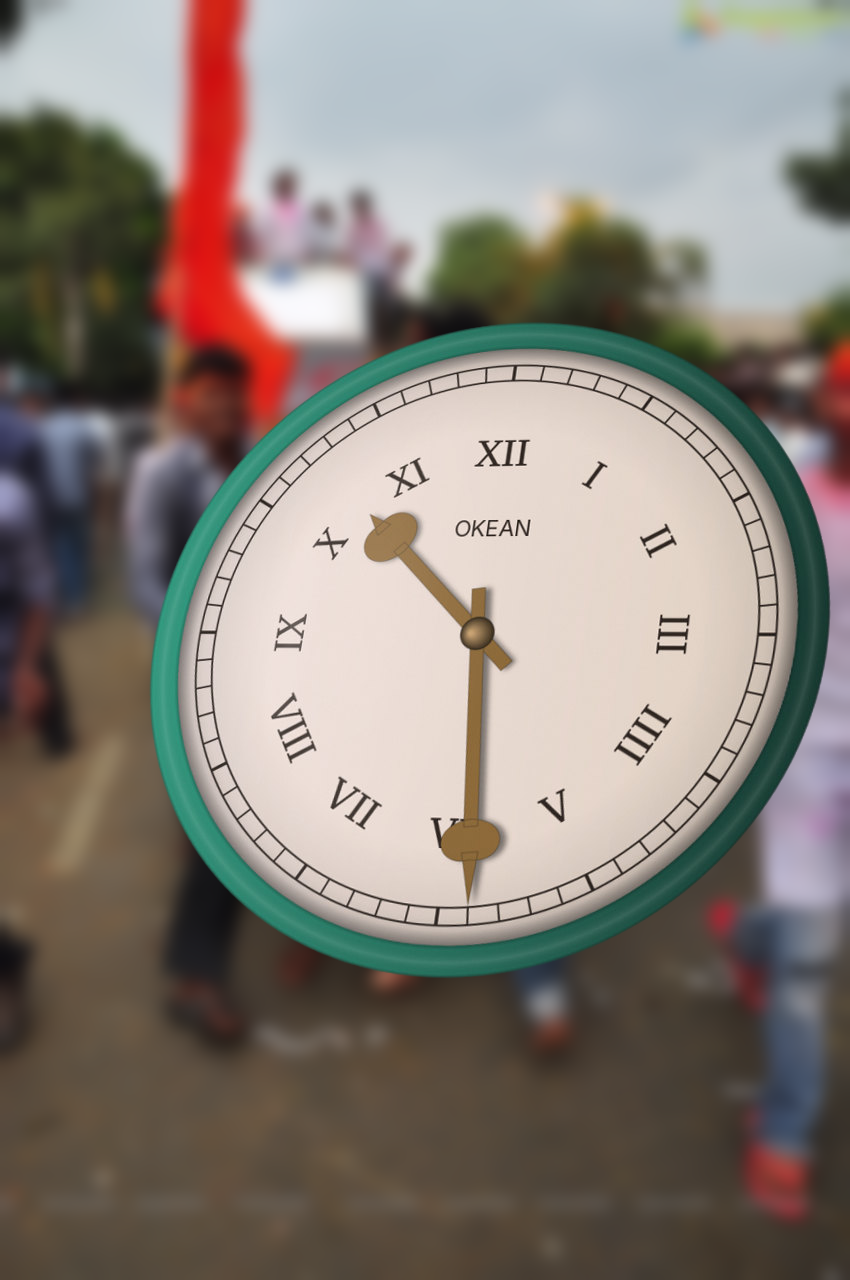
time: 10:29
